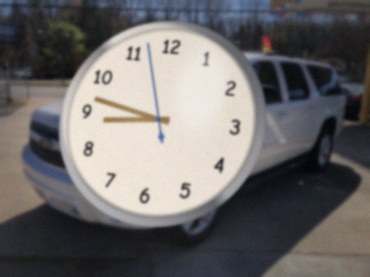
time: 8:46:57
